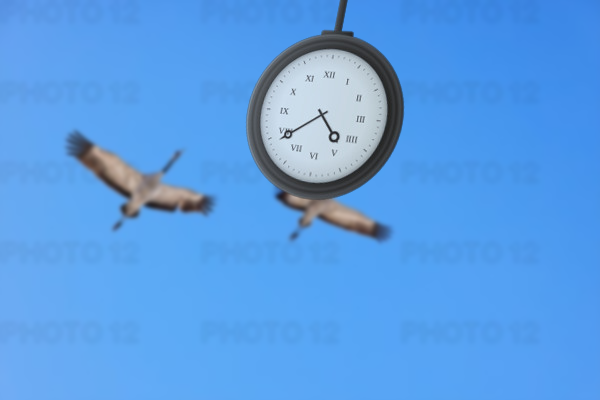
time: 4:39
